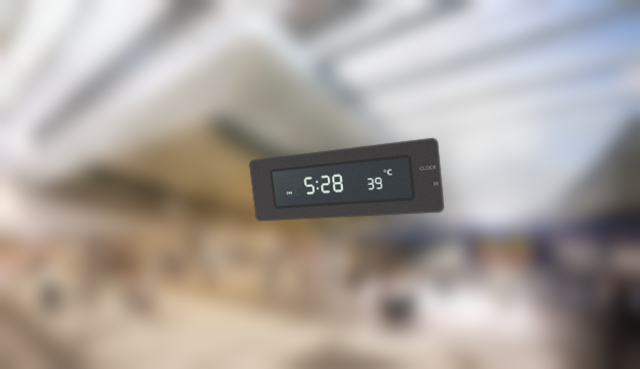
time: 5:28
